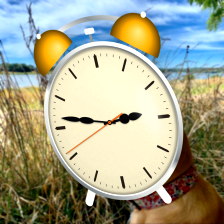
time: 2:46:41
